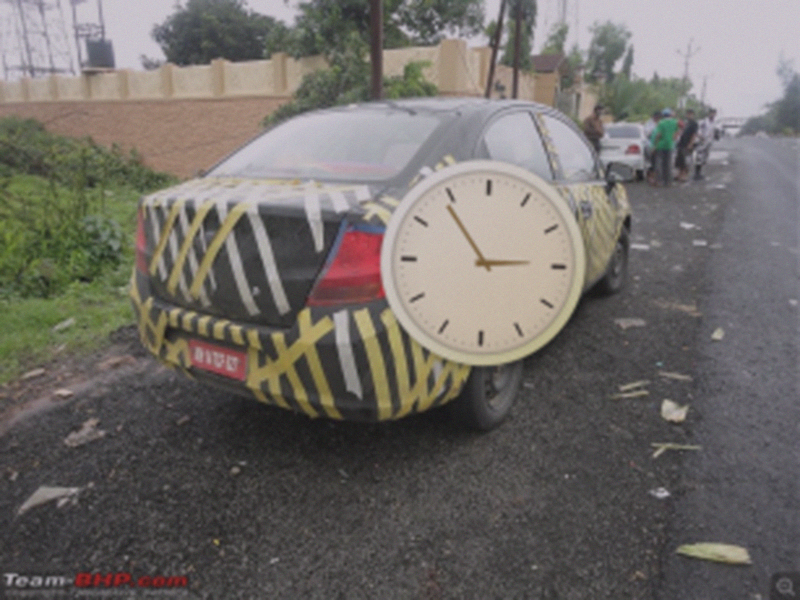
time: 2:54
